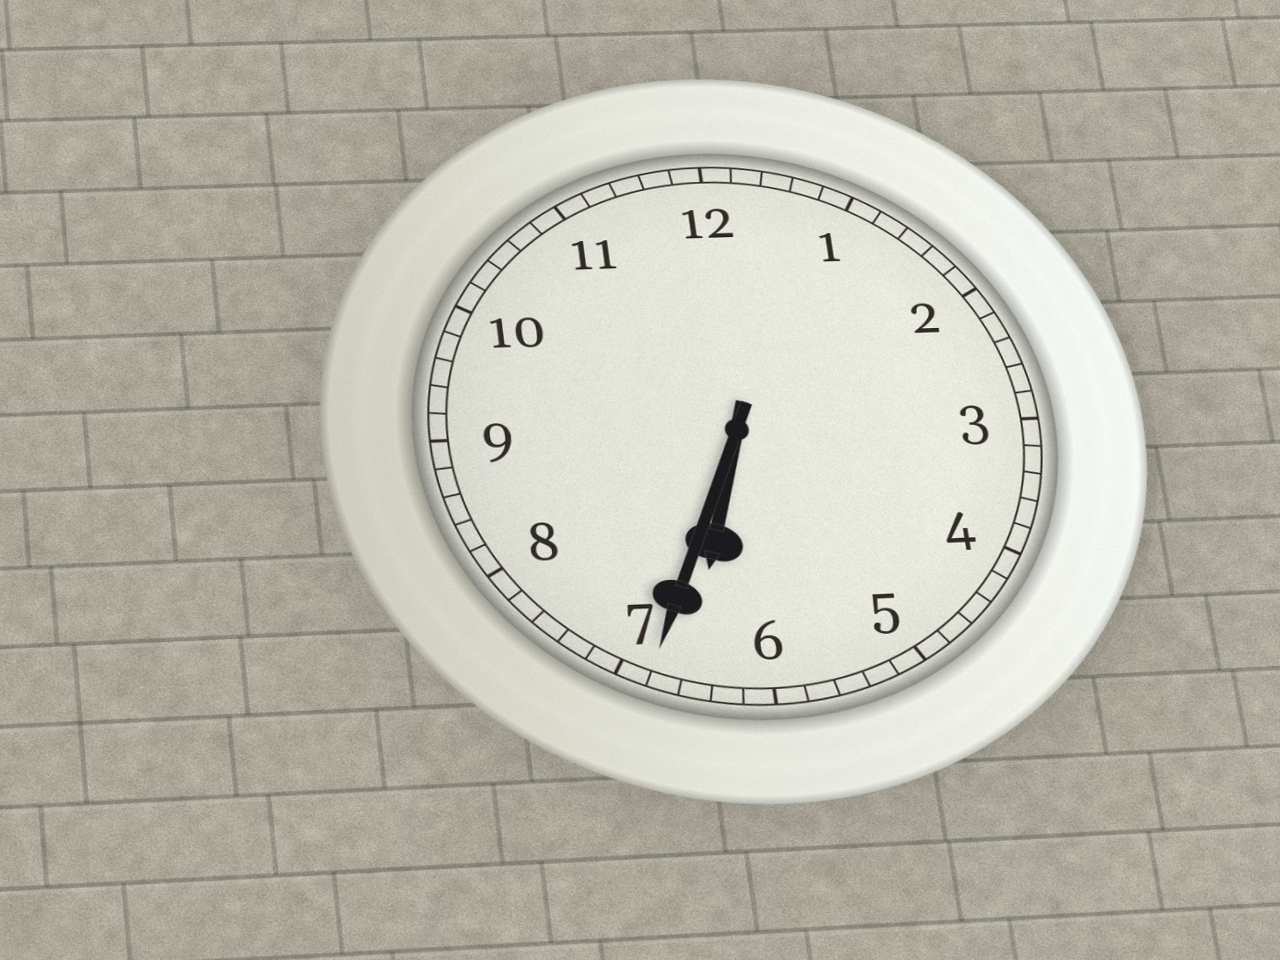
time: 6:34
